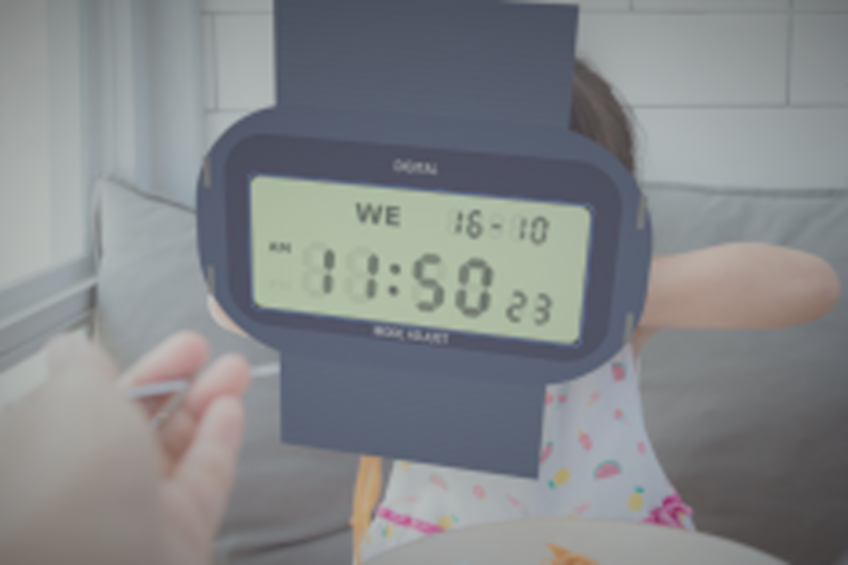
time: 11:50:23
